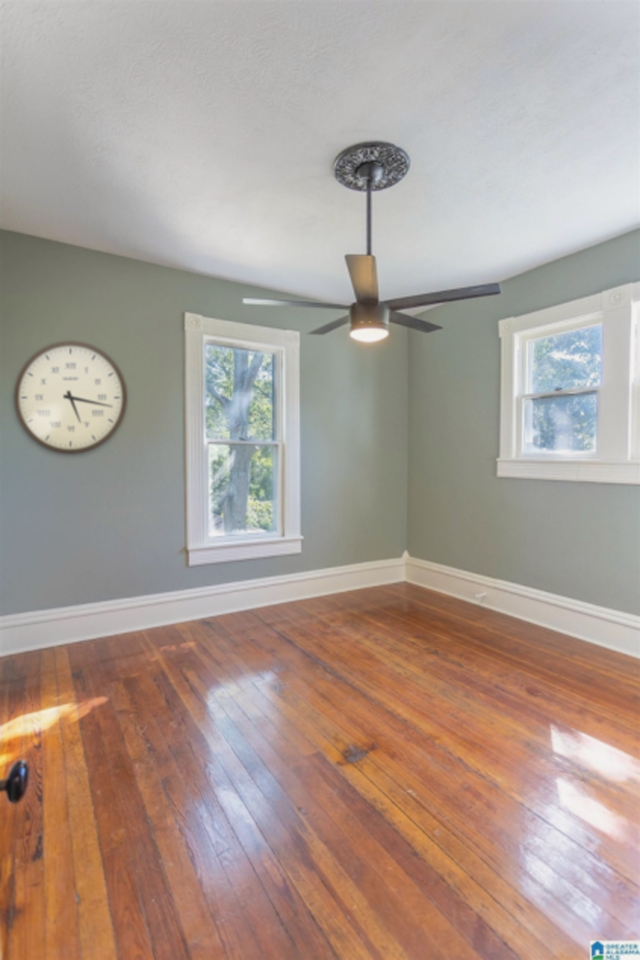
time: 5:17
